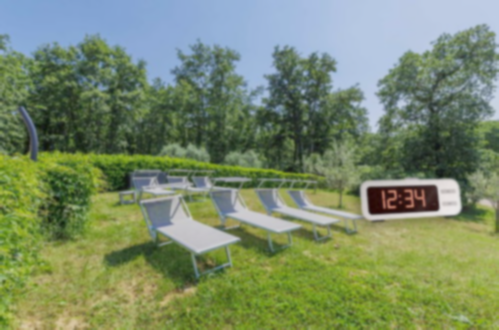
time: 12:34
